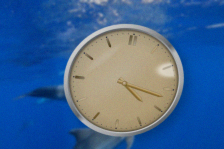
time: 4:17
